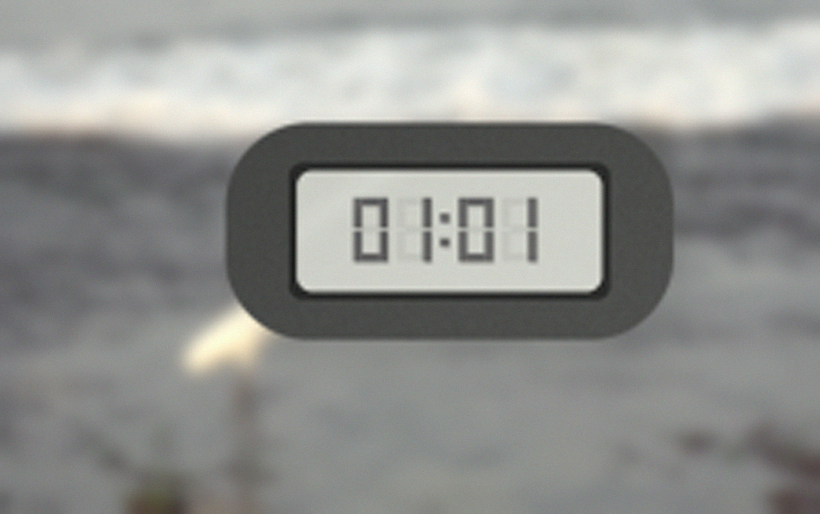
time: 1:01
